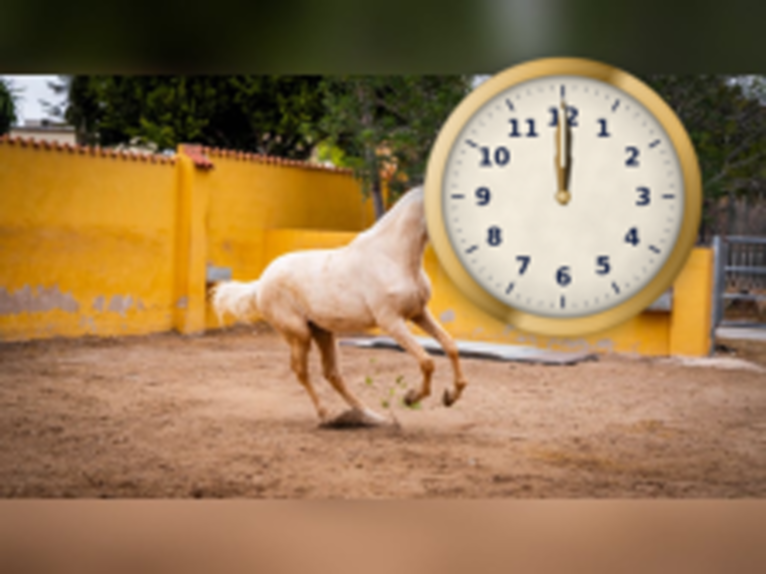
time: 12:00
